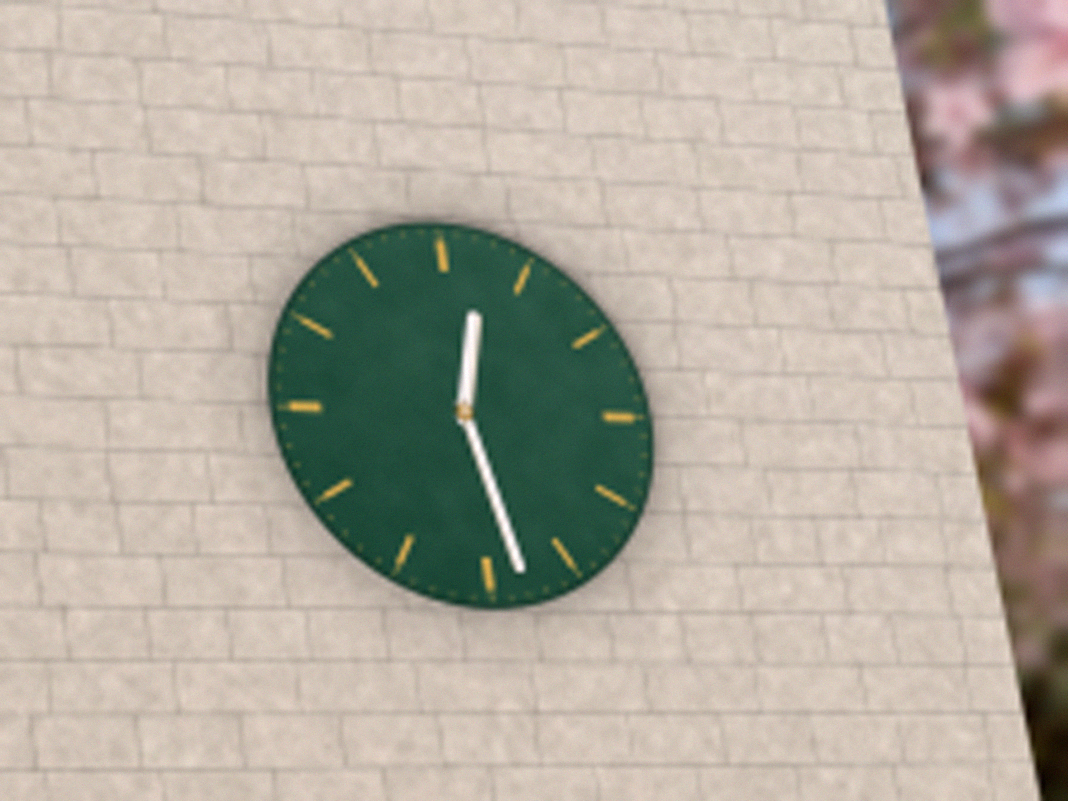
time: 12:28
